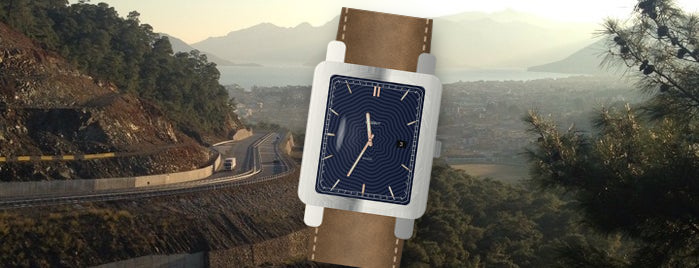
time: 11:34
